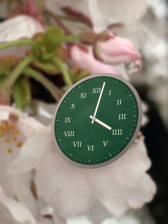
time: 4:02
